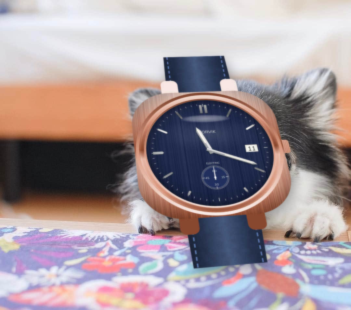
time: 11:19
